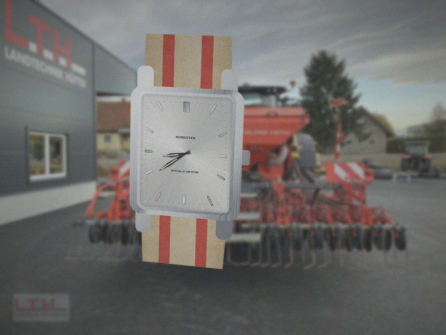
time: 8:39
